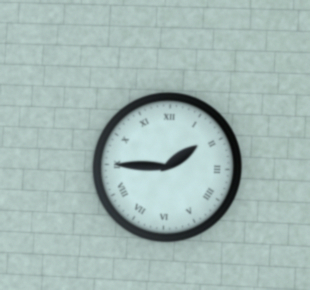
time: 1:45
